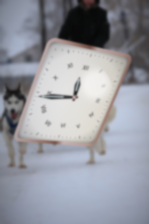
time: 11:44
